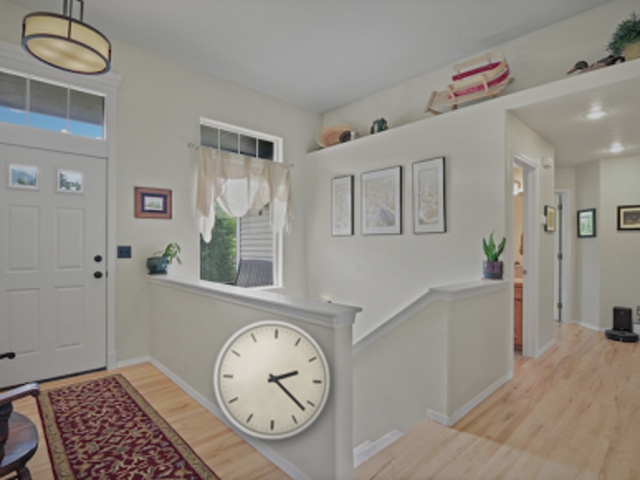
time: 2:22
